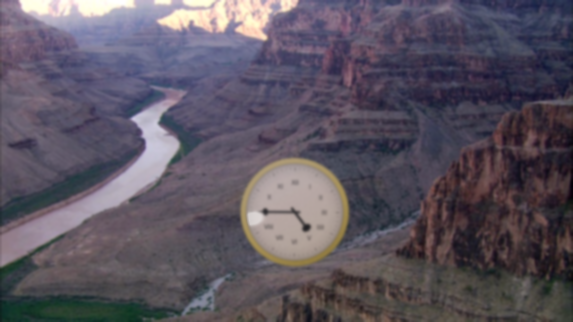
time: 4:45
